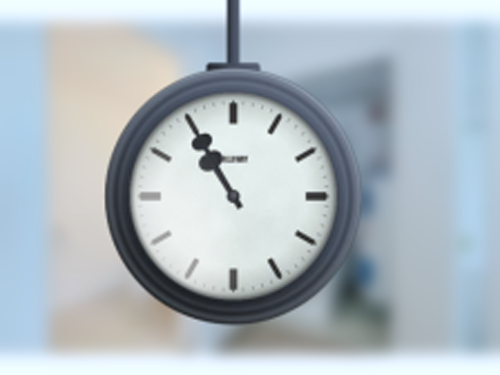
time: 10:55
